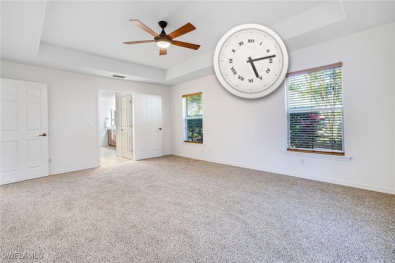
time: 5:13
